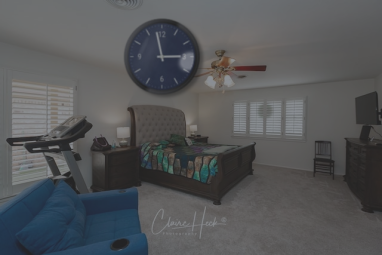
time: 2:58
